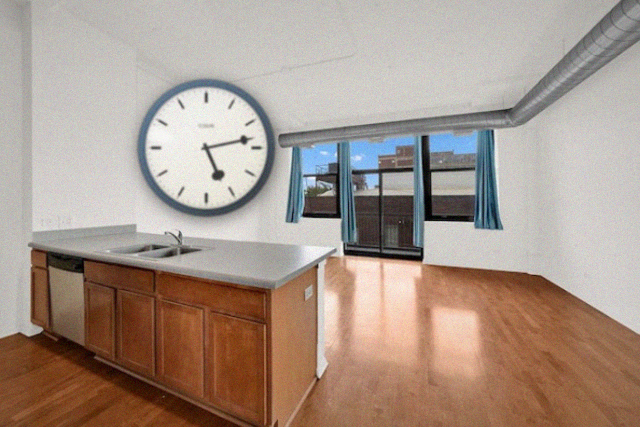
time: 5:13
